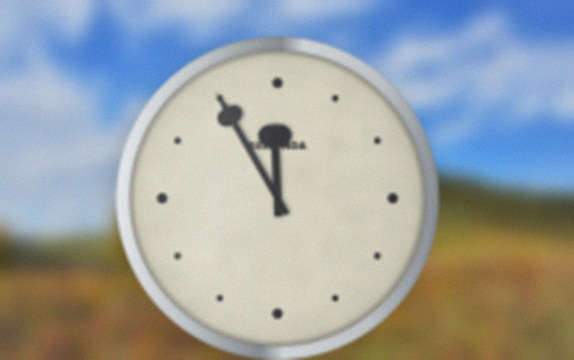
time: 11:55
